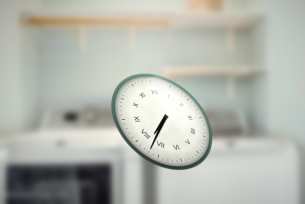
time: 7:37
